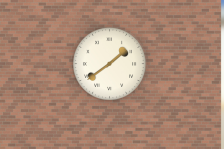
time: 1:39
